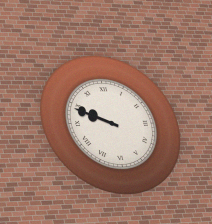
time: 9:49
